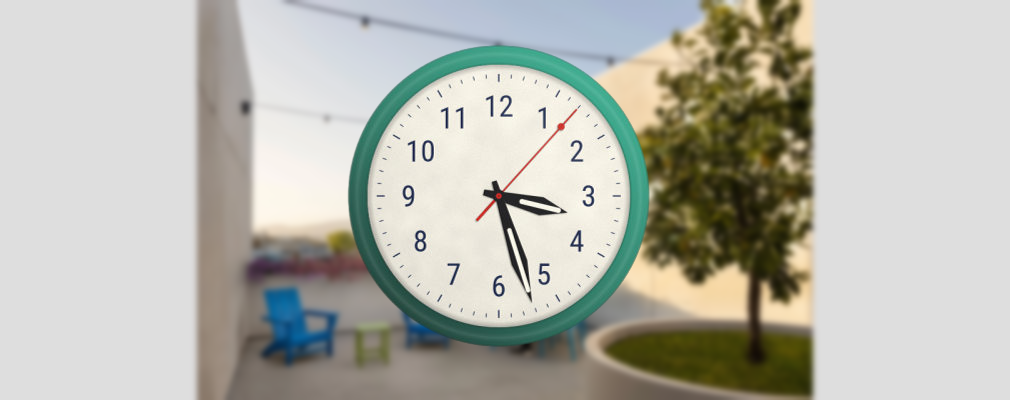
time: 3:27:07
